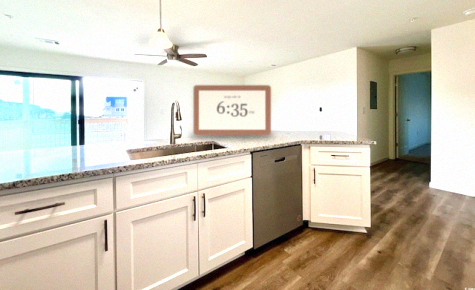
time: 6:35
